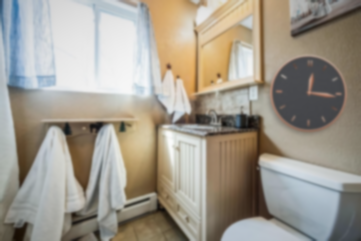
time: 12:16
